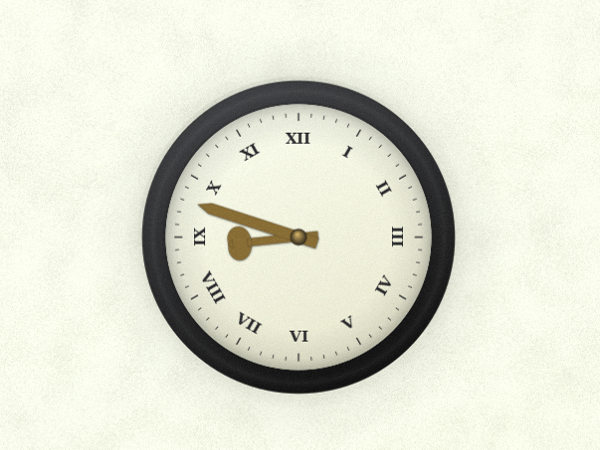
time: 8:48
